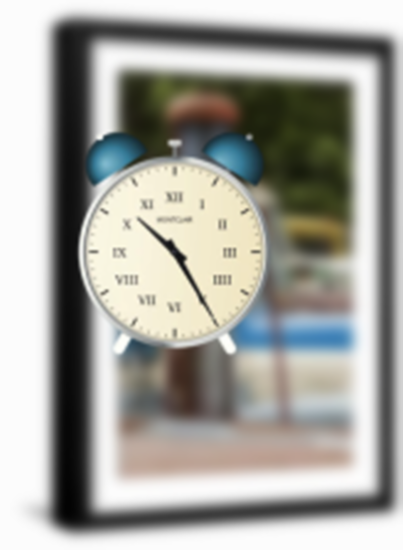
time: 10:25
